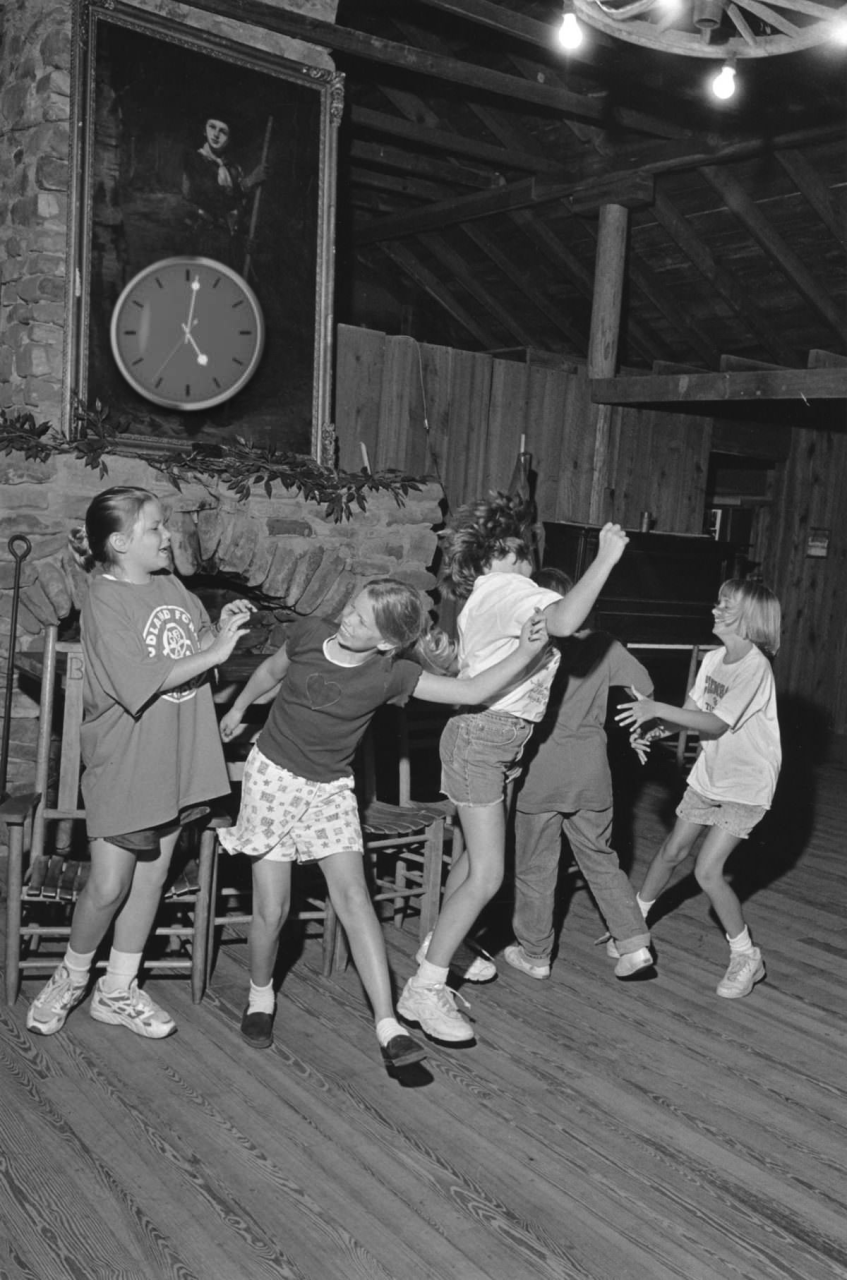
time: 5:01:36
